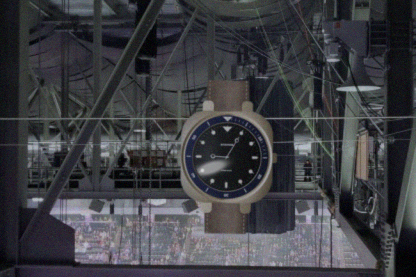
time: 9:05
